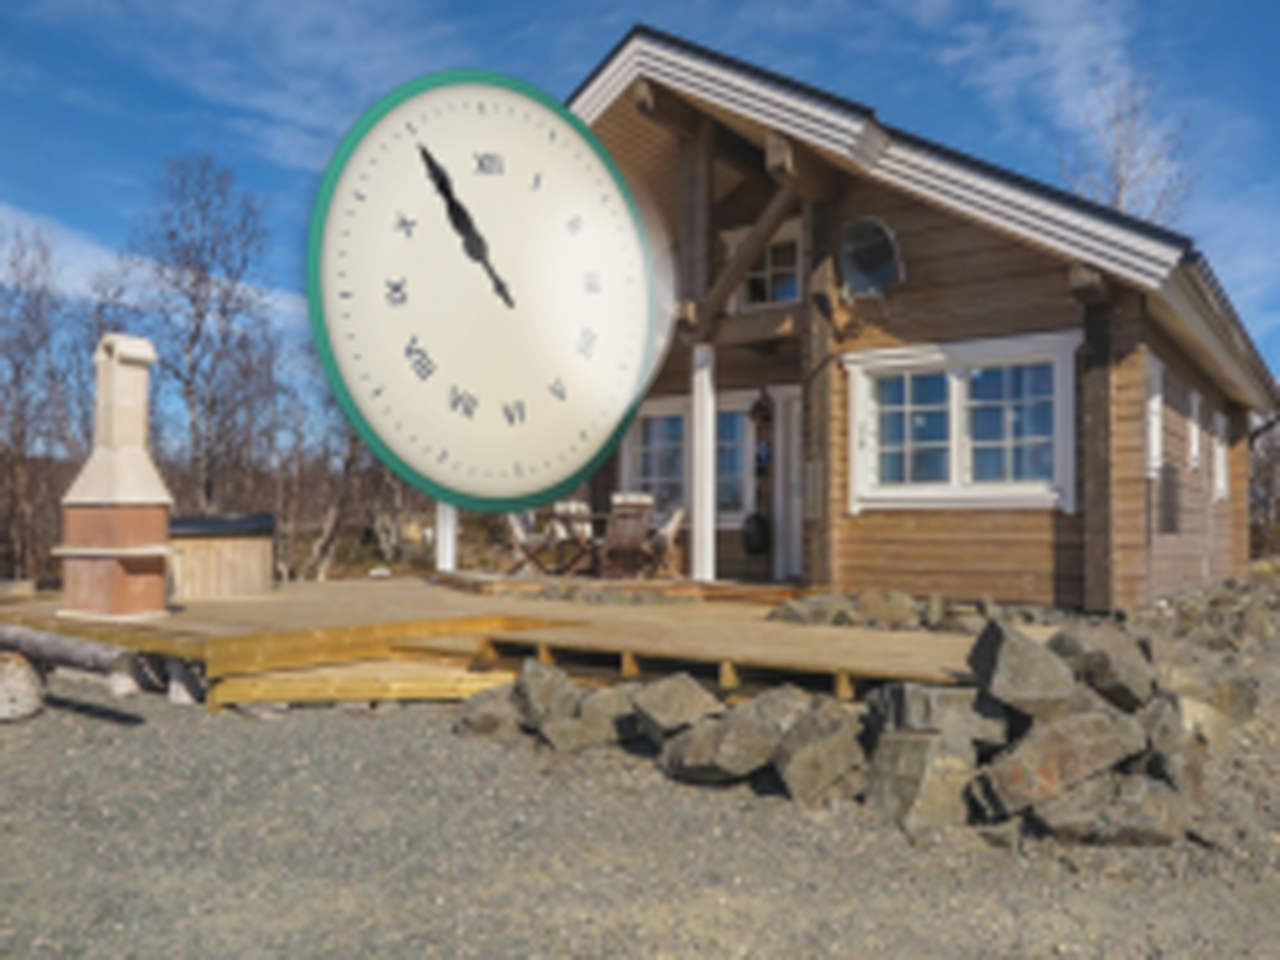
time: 10:55
